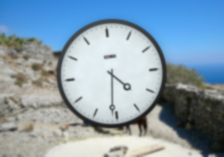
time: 4:31
